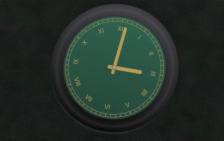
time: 3:01
